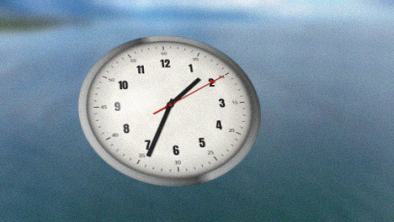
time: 1:34:10
